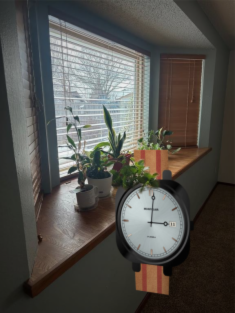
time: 3:01
